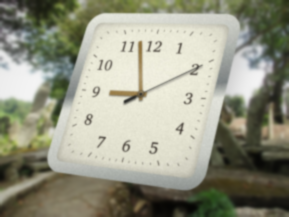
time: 8:57:10
